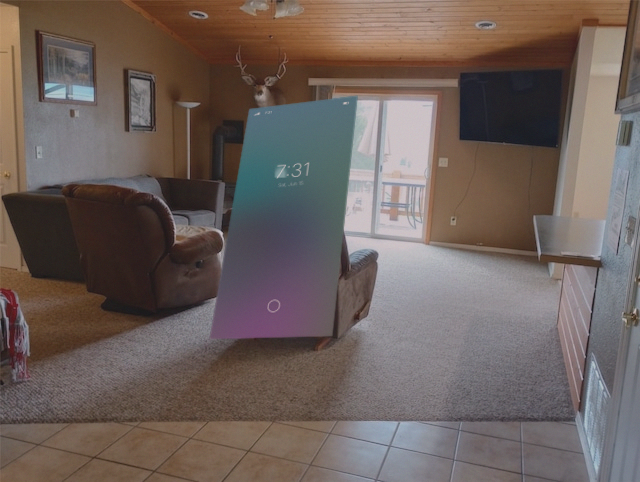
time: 7:31
